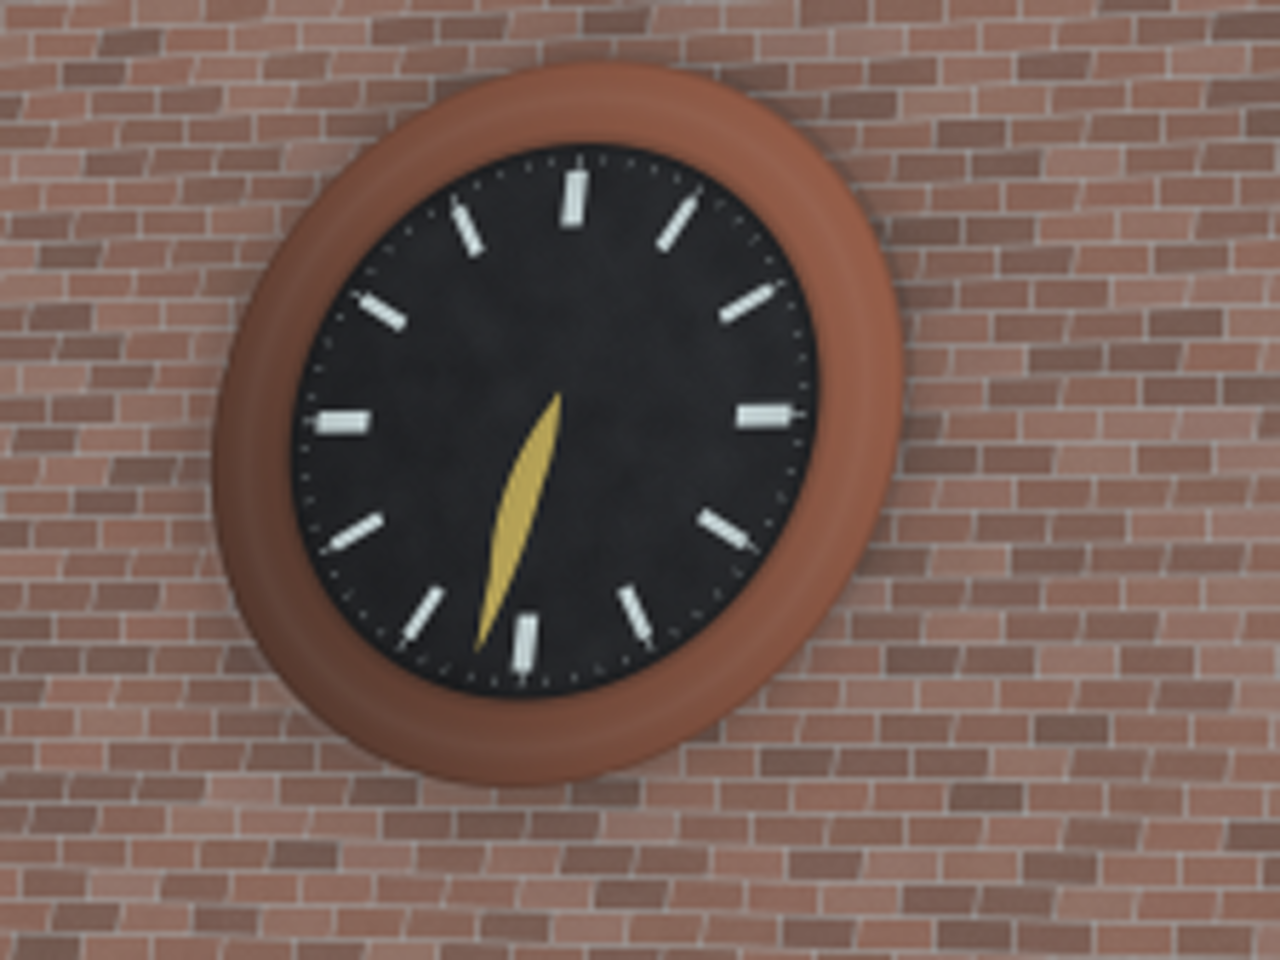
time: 6:32
